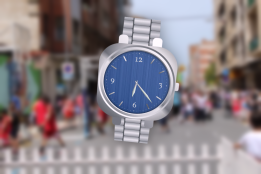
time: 6:23
